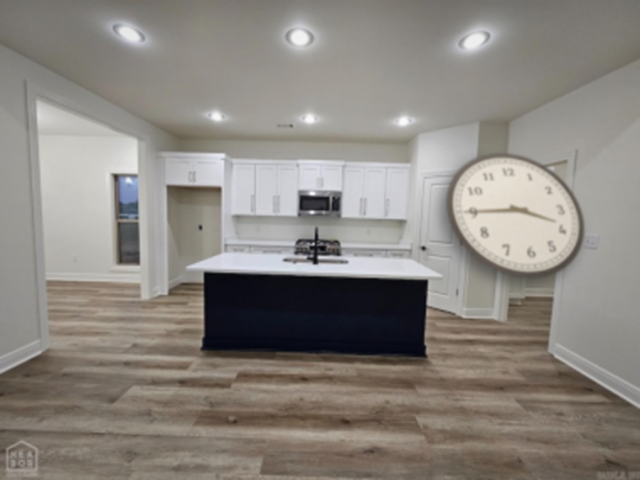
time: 3:45
